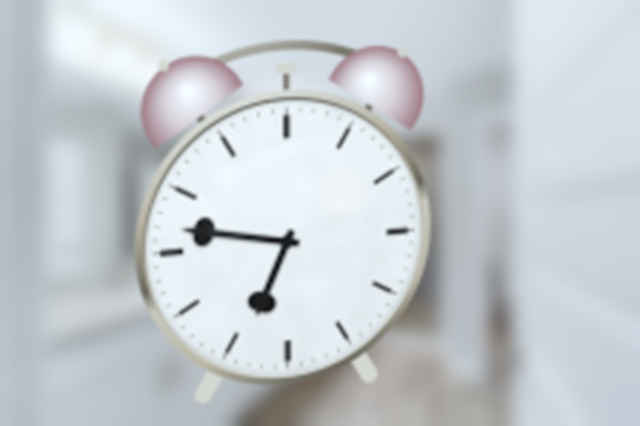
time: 6:47
